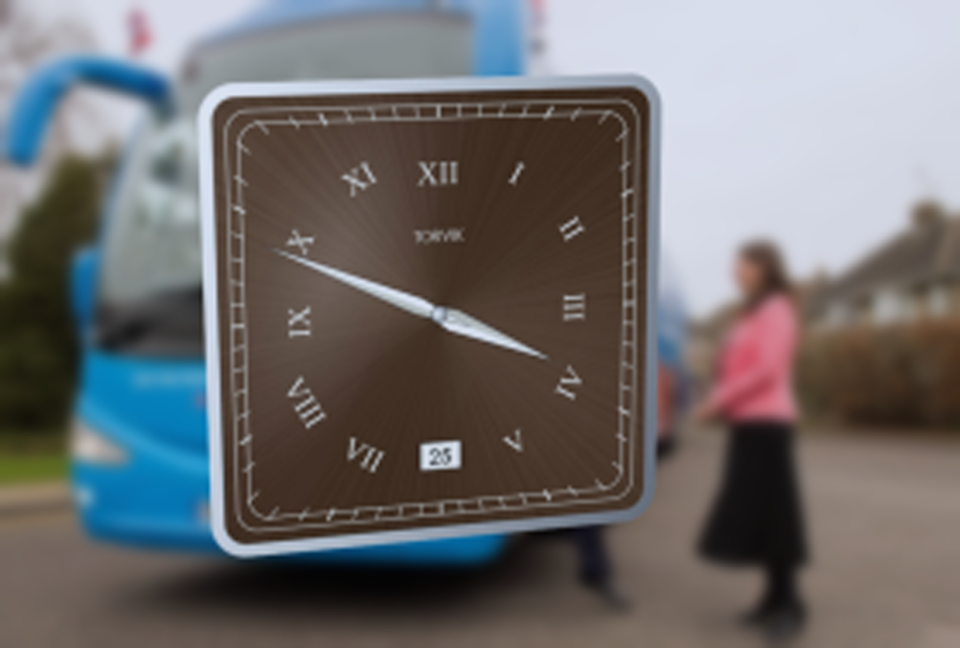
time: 3:49
